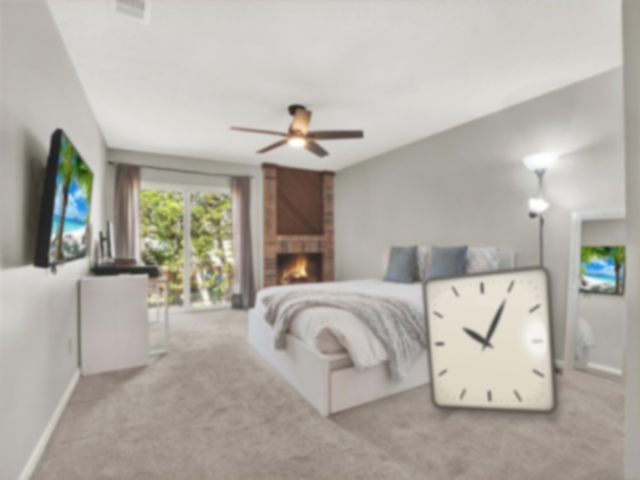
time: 10:05
